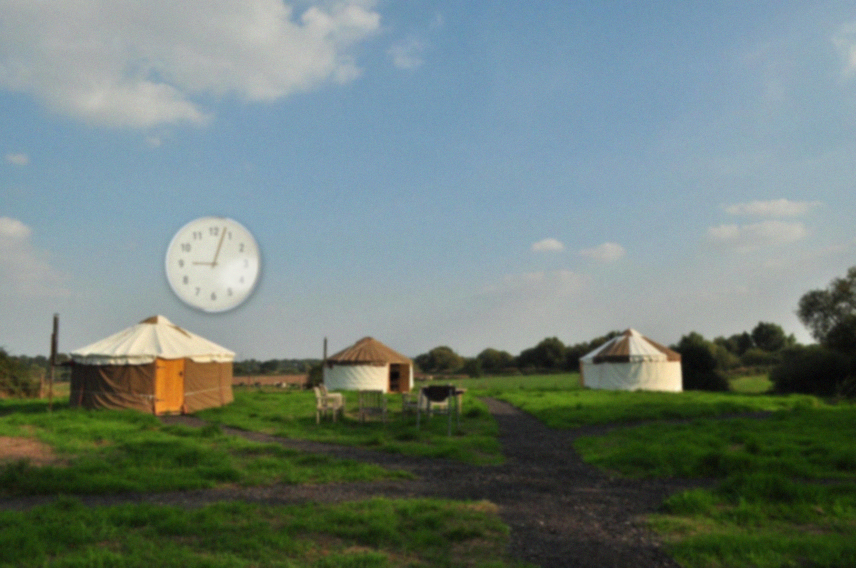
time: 9:03
